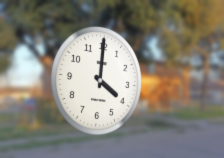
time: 4:00
